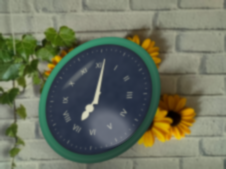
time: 7:01
